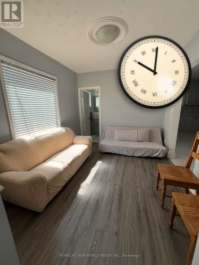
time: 10:01
